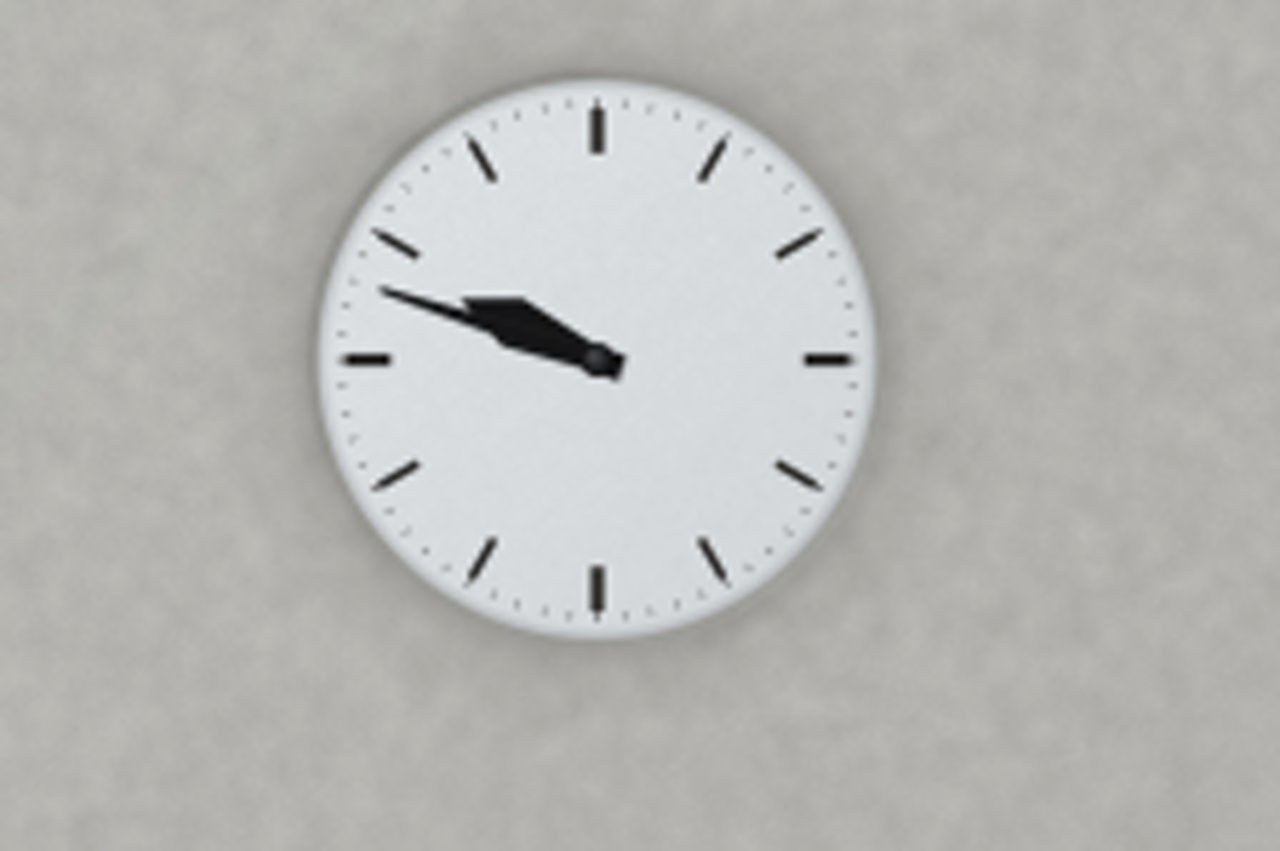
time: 9:48
